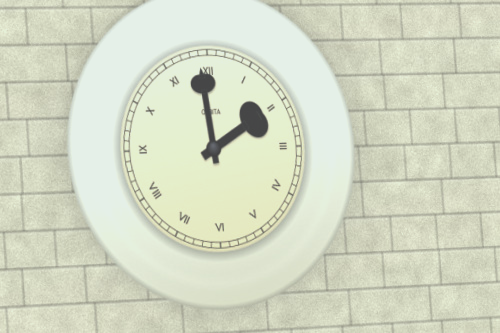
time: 1:59
